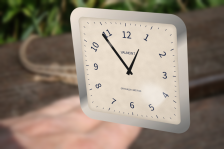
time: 12:54
